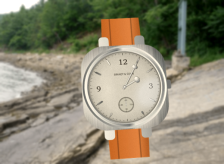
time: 2:05
